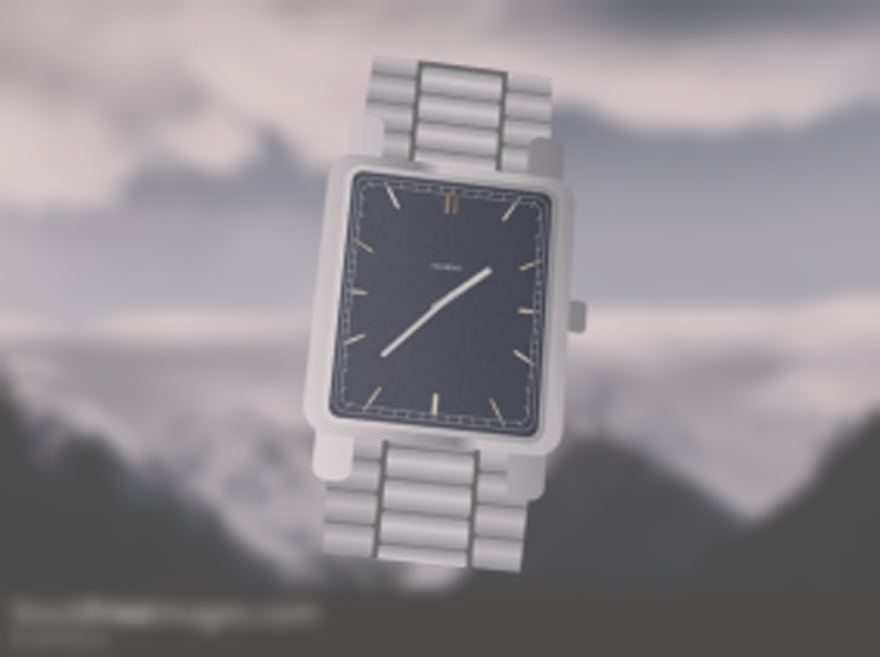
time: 1:37
